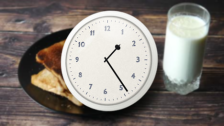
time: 1:24
